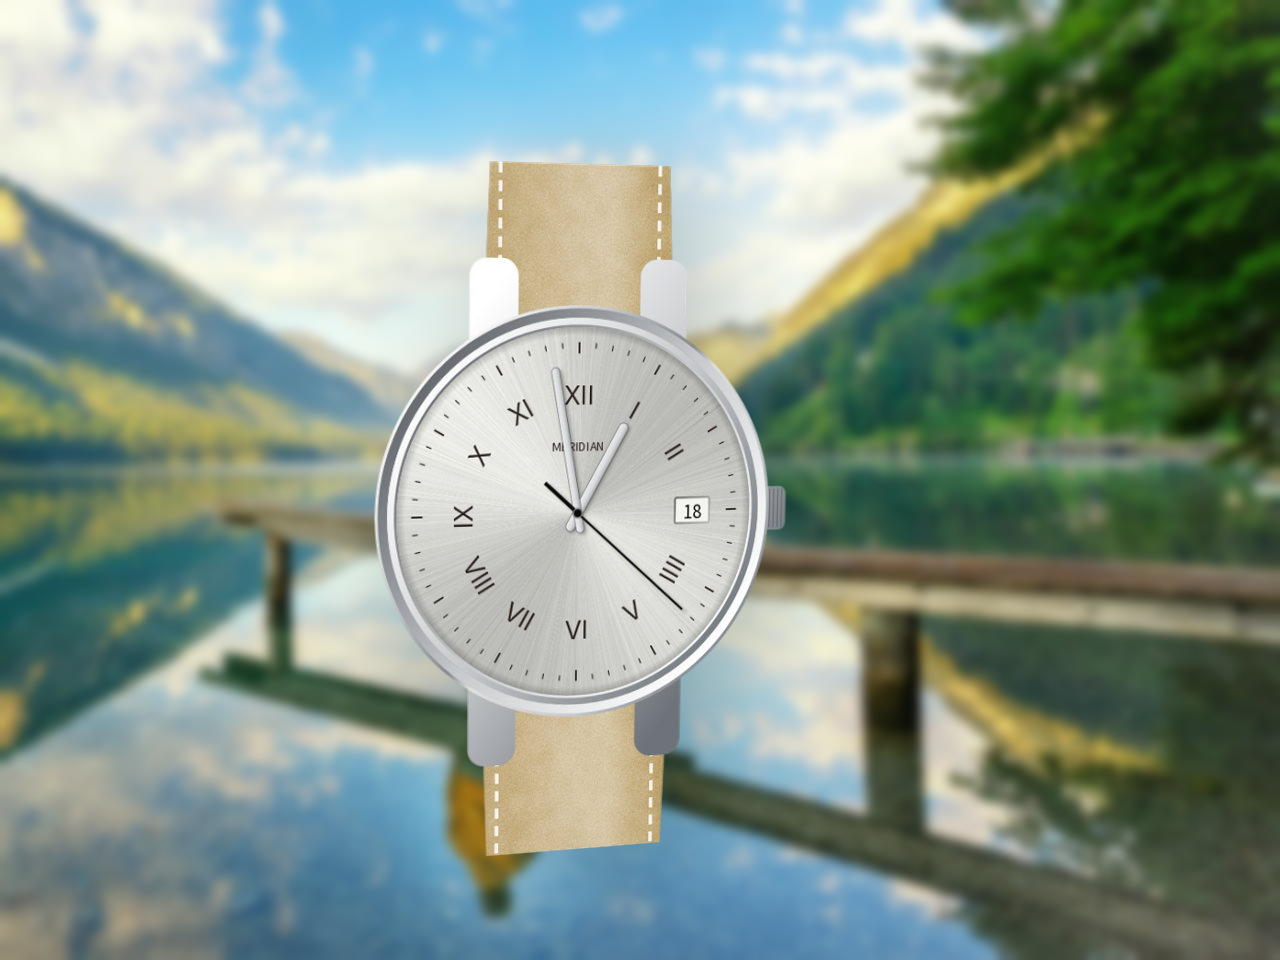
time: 12:58:22
